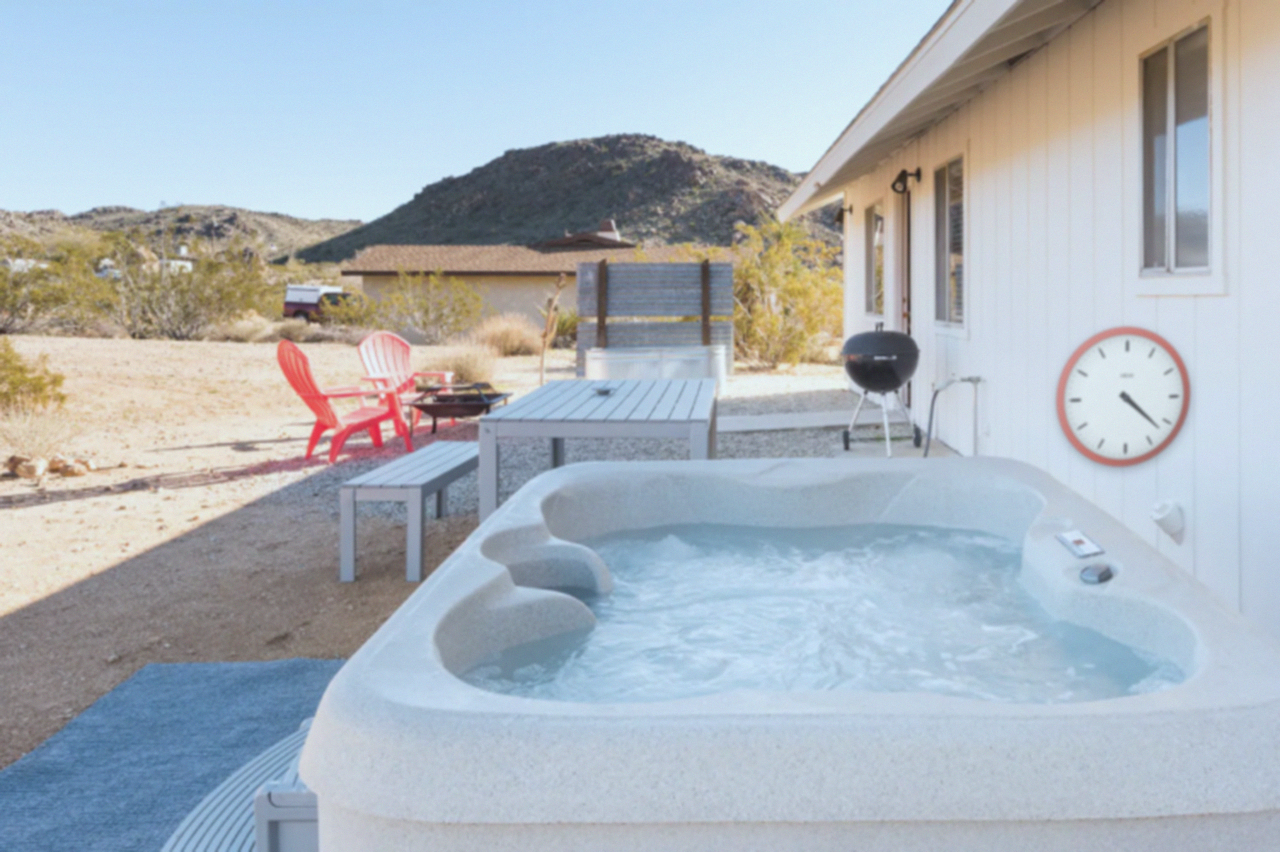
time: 4:22
